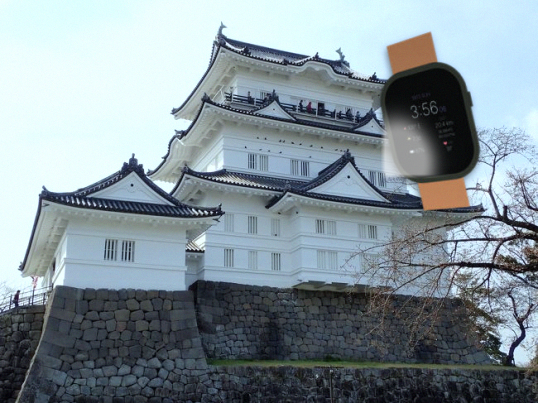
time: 3:56
